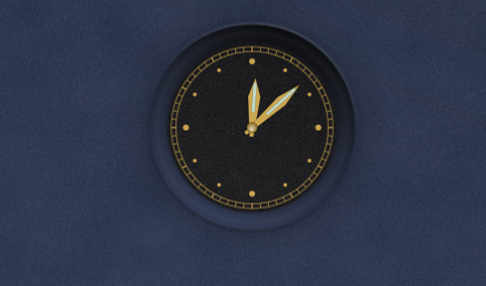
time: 12:08
